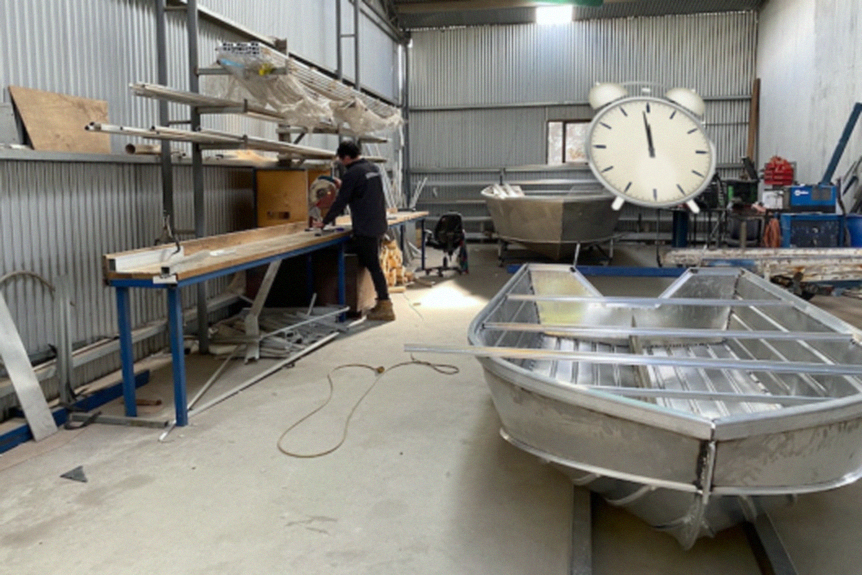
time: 11:59
